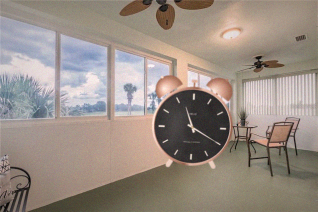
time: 11:20
